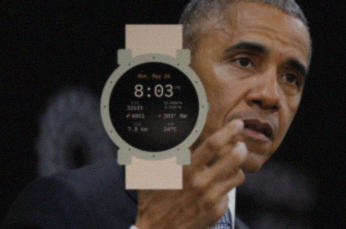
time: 8:03
